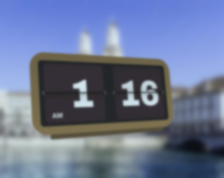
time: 1:16
